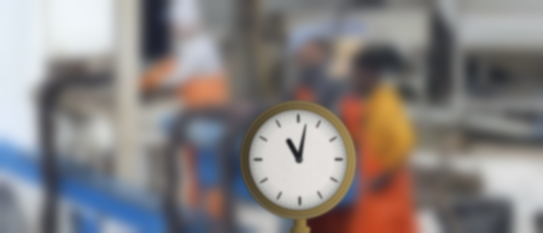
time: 11:02
